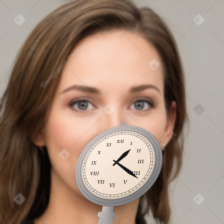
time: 1:21
